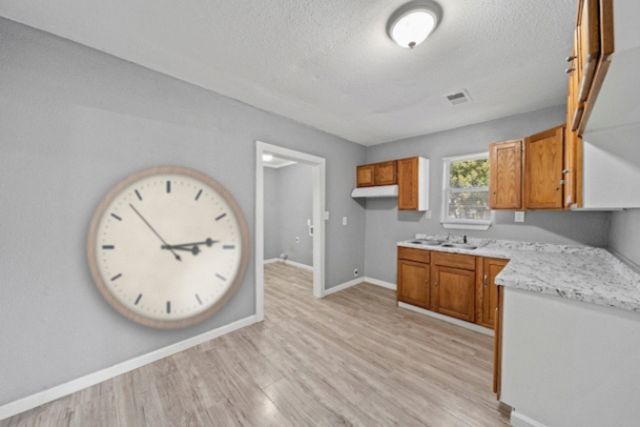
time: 3:13:53
